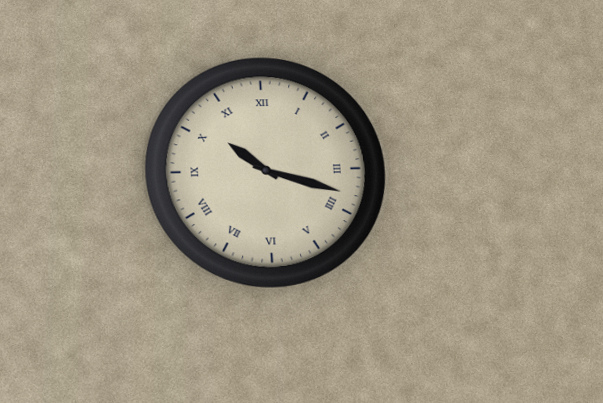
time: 10:18
